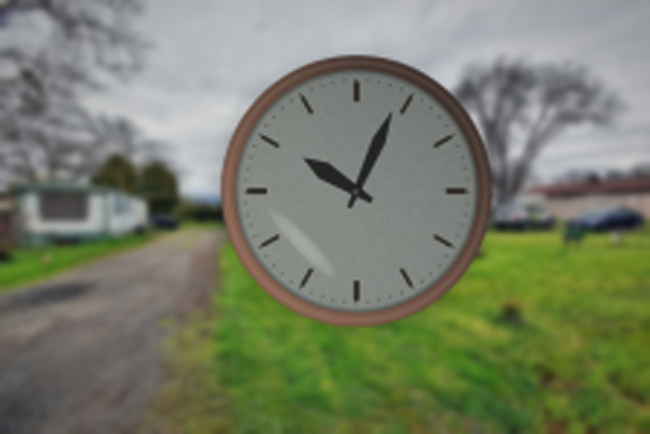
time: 10:04
